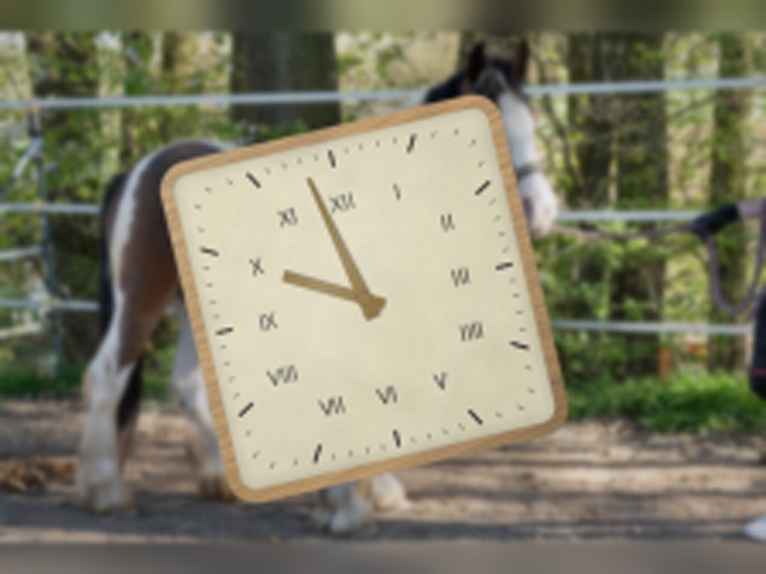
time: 9:58
